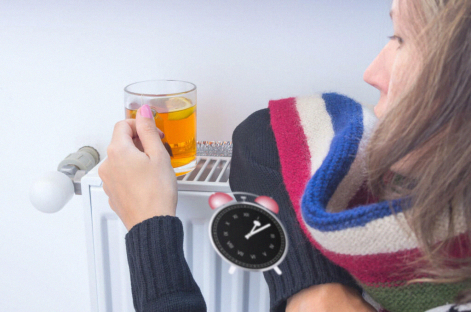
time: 1:10
